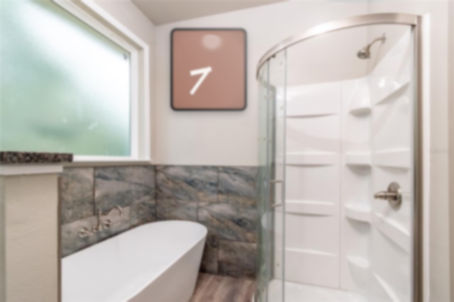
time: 8:36
